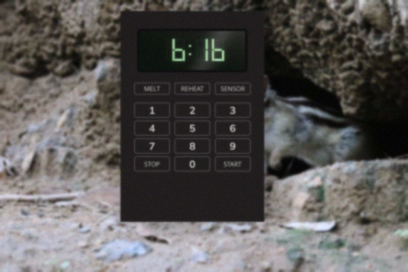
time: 6:16
